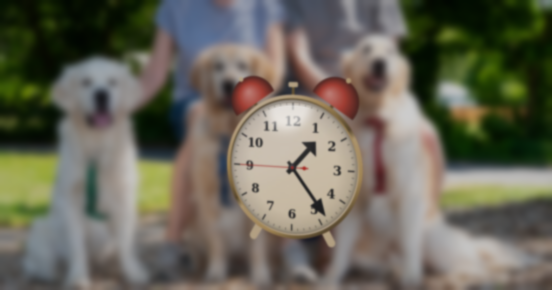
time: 1:23:45
